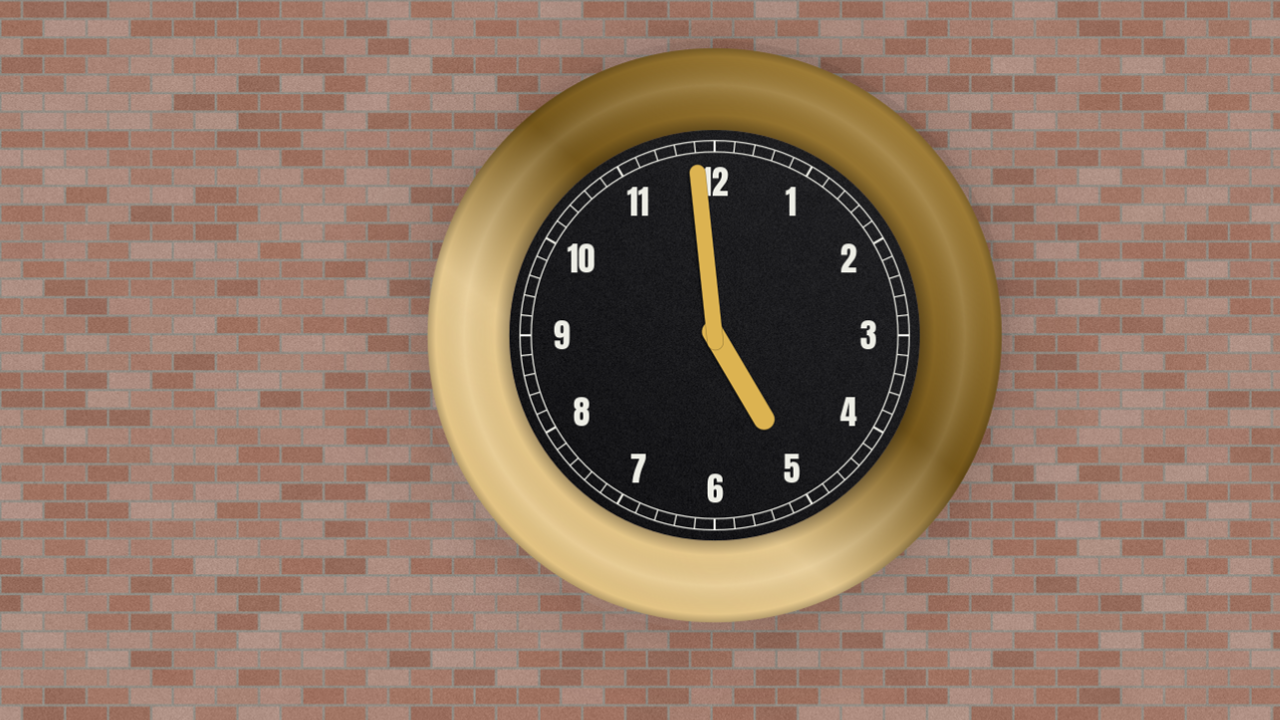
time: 4:59
